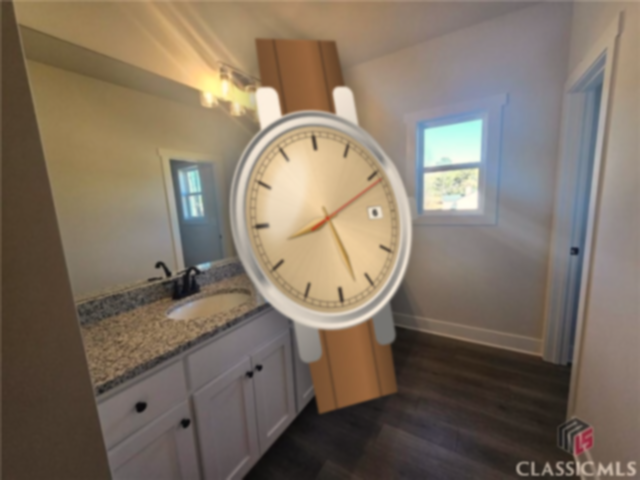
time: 8:27:11
